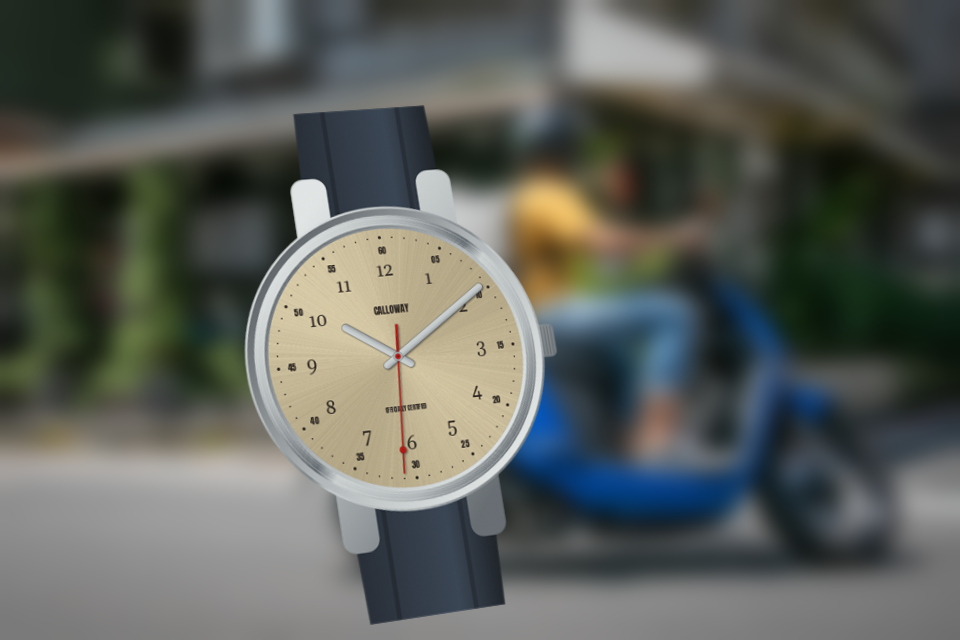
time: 10:09:31
